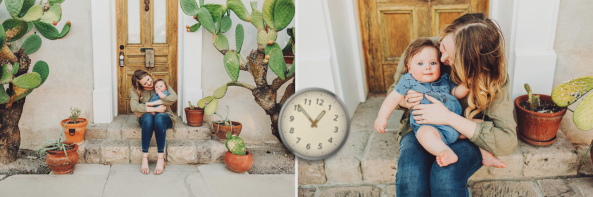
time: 12:51
